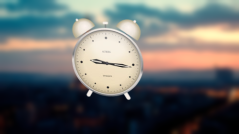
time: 9:16
